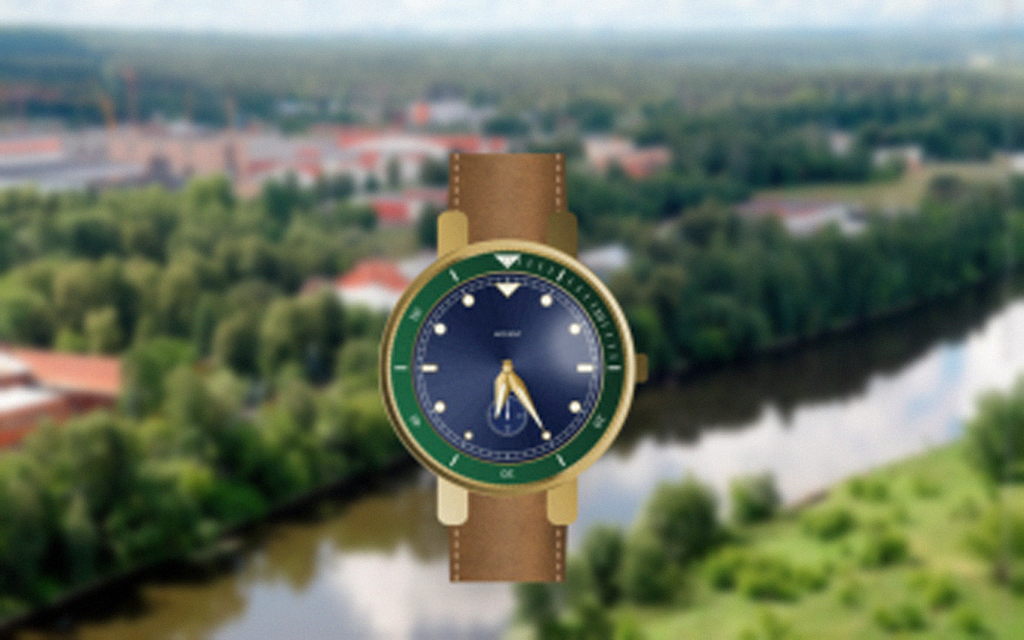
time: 6:25
